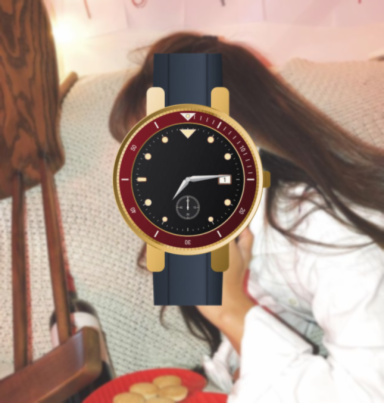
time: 7:14
